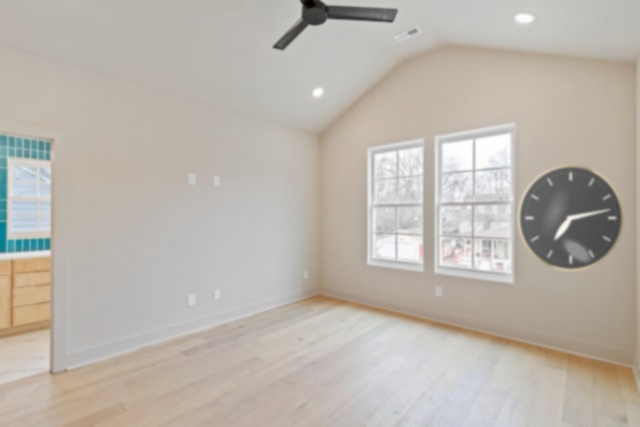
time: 7:13
